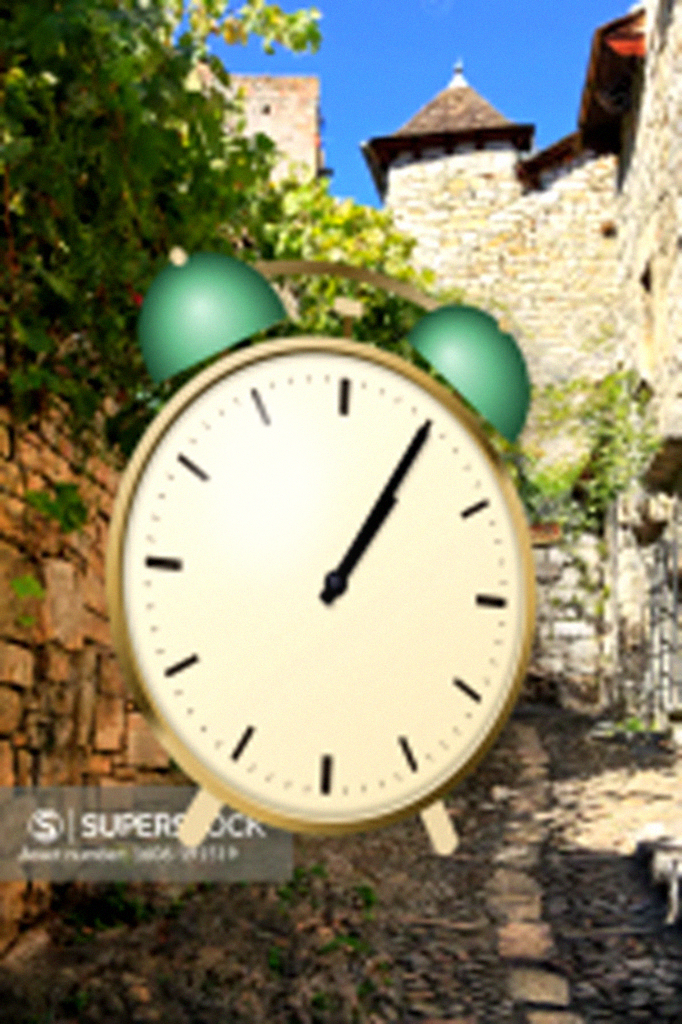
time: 1:05
